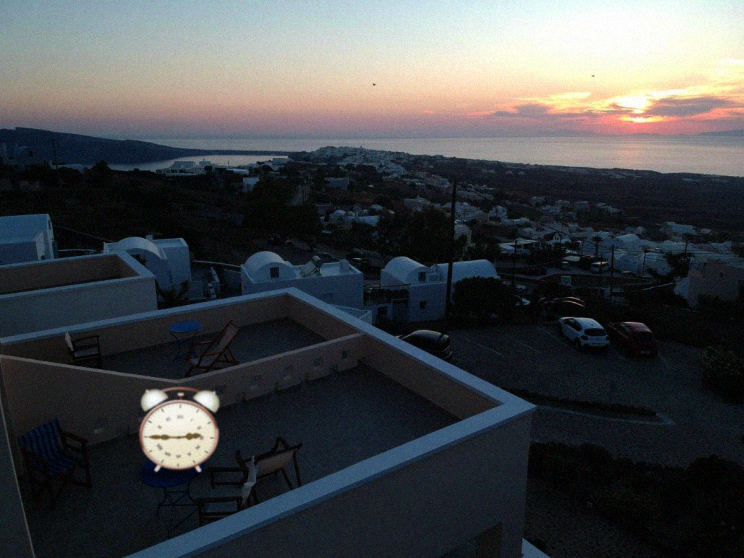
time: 2:45
